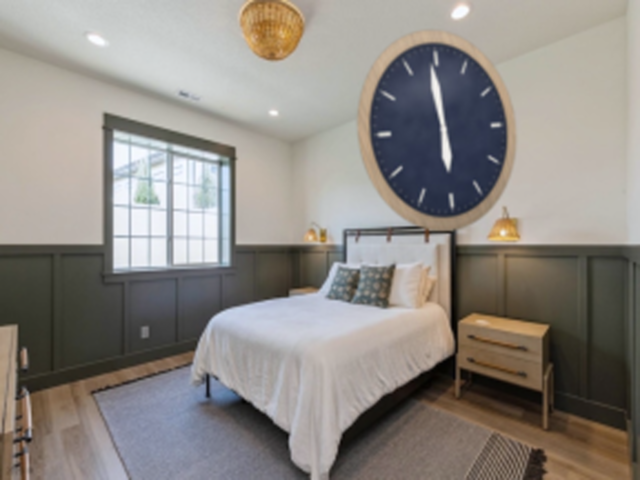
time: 5:59
